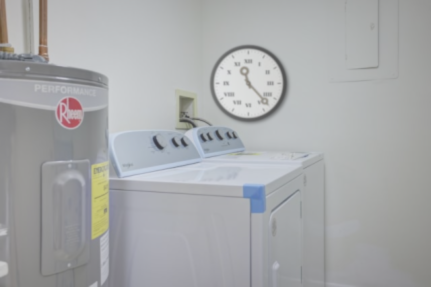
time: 11:23
